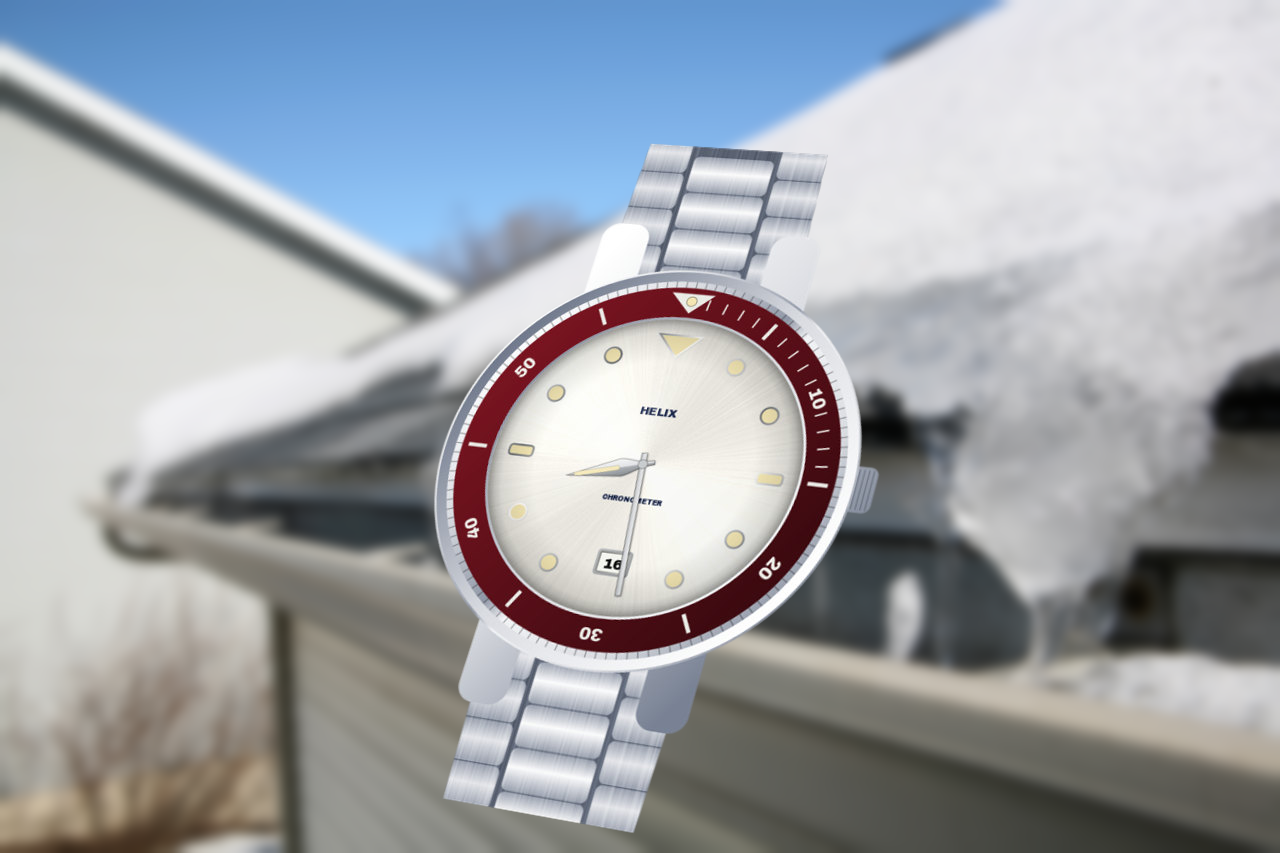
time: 8:29
